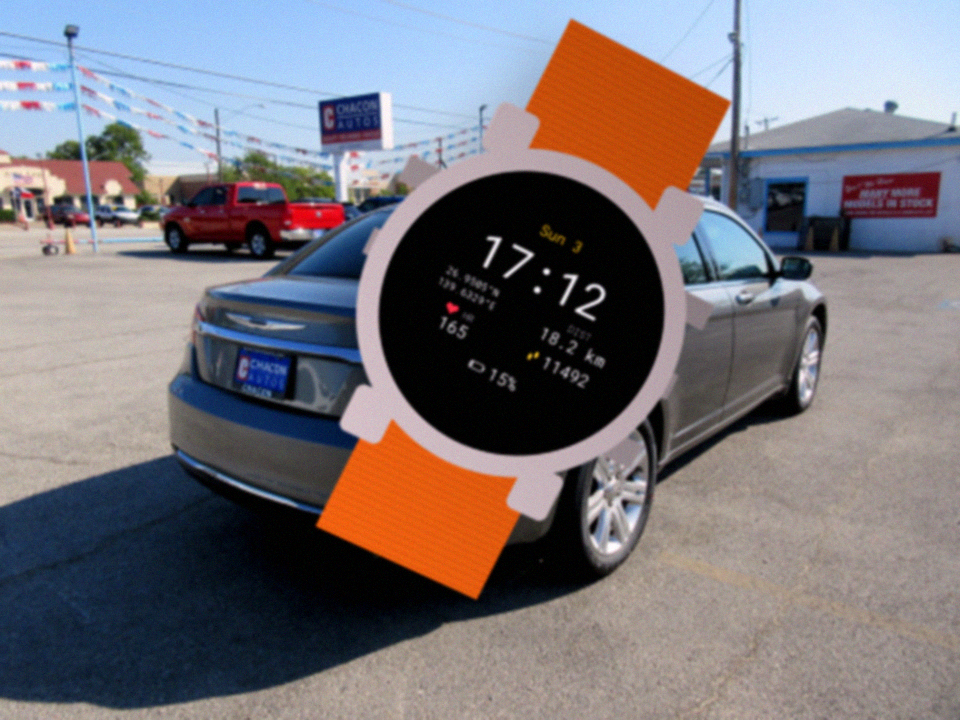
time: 17:12
